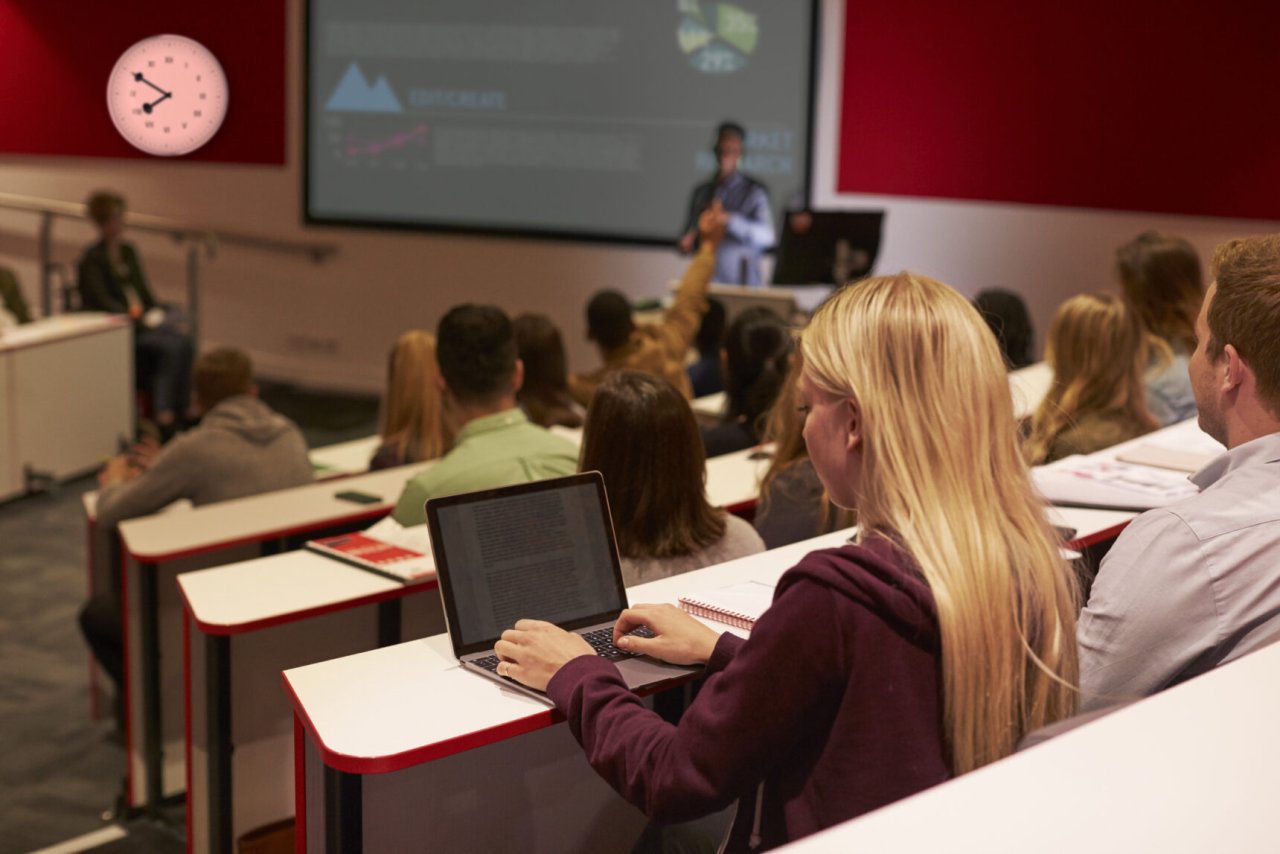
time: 7:50
